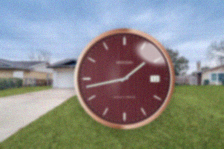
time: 1:43
